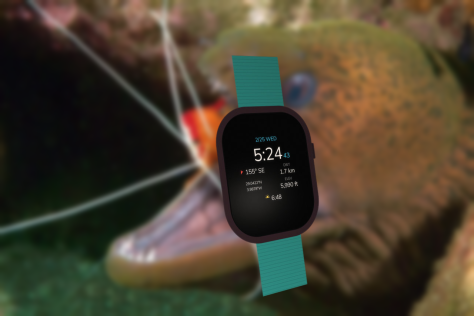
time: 5:24
